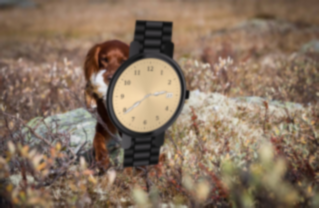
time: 2:39
